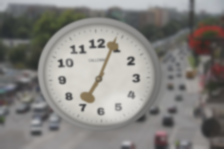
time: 7:04
